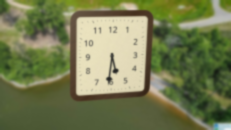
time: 5:31
